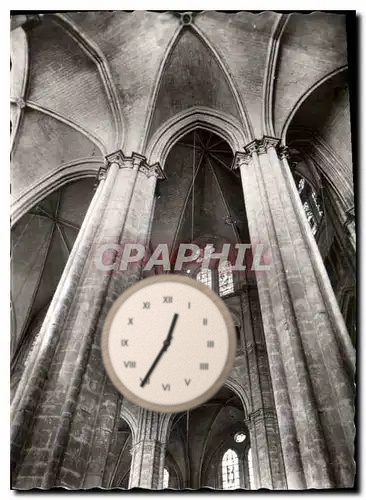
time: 12:35
